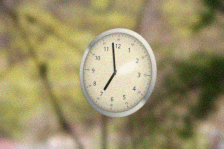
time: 6:58
